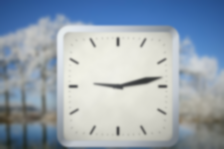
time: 9:13
